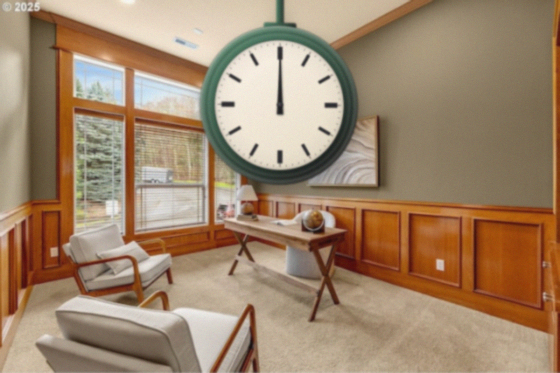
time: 12:00
